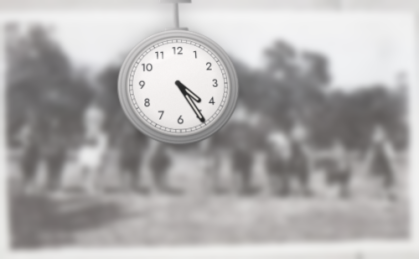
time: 4:25
